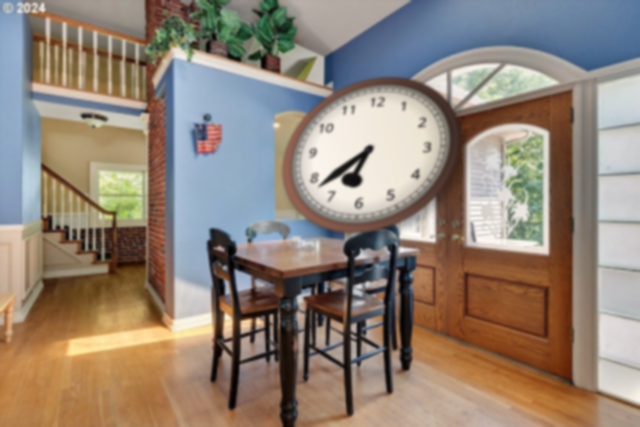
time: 6:38
